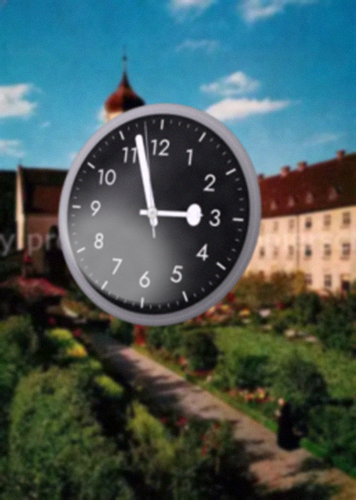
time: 2:56:58
